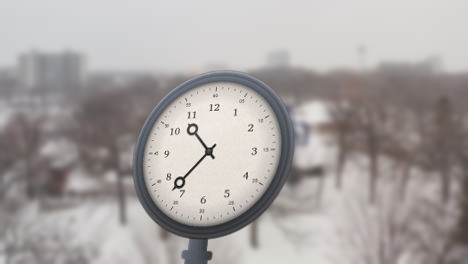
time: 10:37
